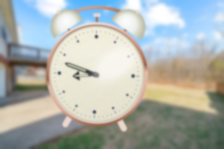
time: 8:48
